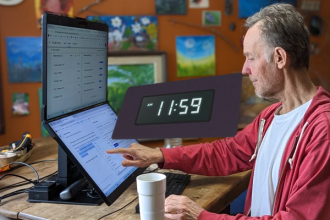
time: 11:59
